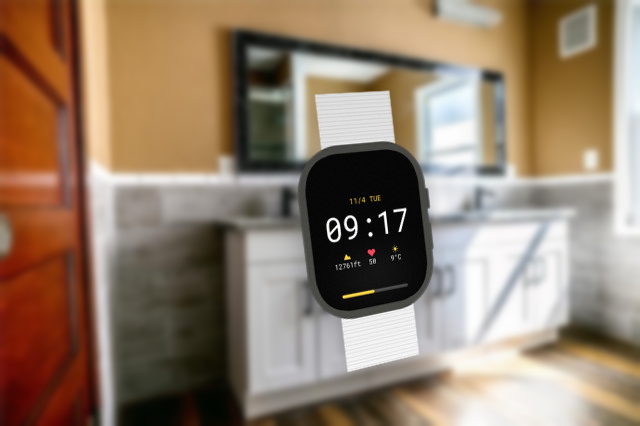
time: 9:17
